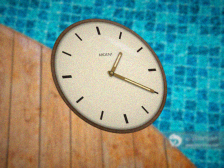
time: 1:20
